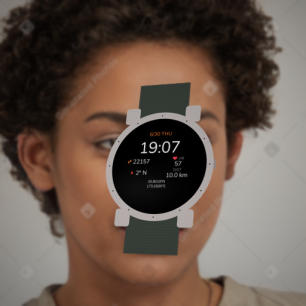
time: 19:07
